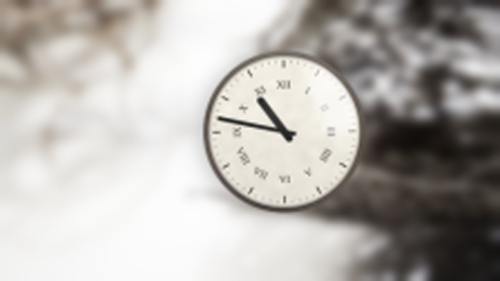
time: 10:47
